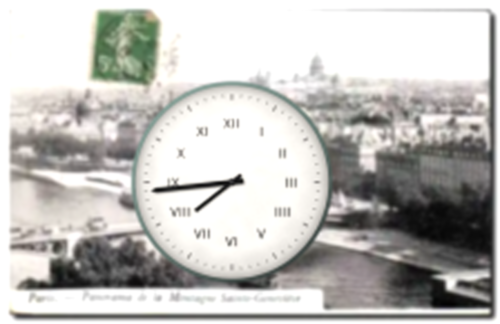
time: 7:44
